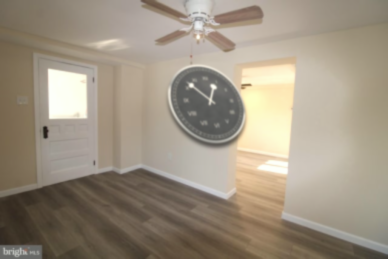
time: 12:52
